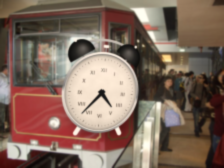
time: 4:37
